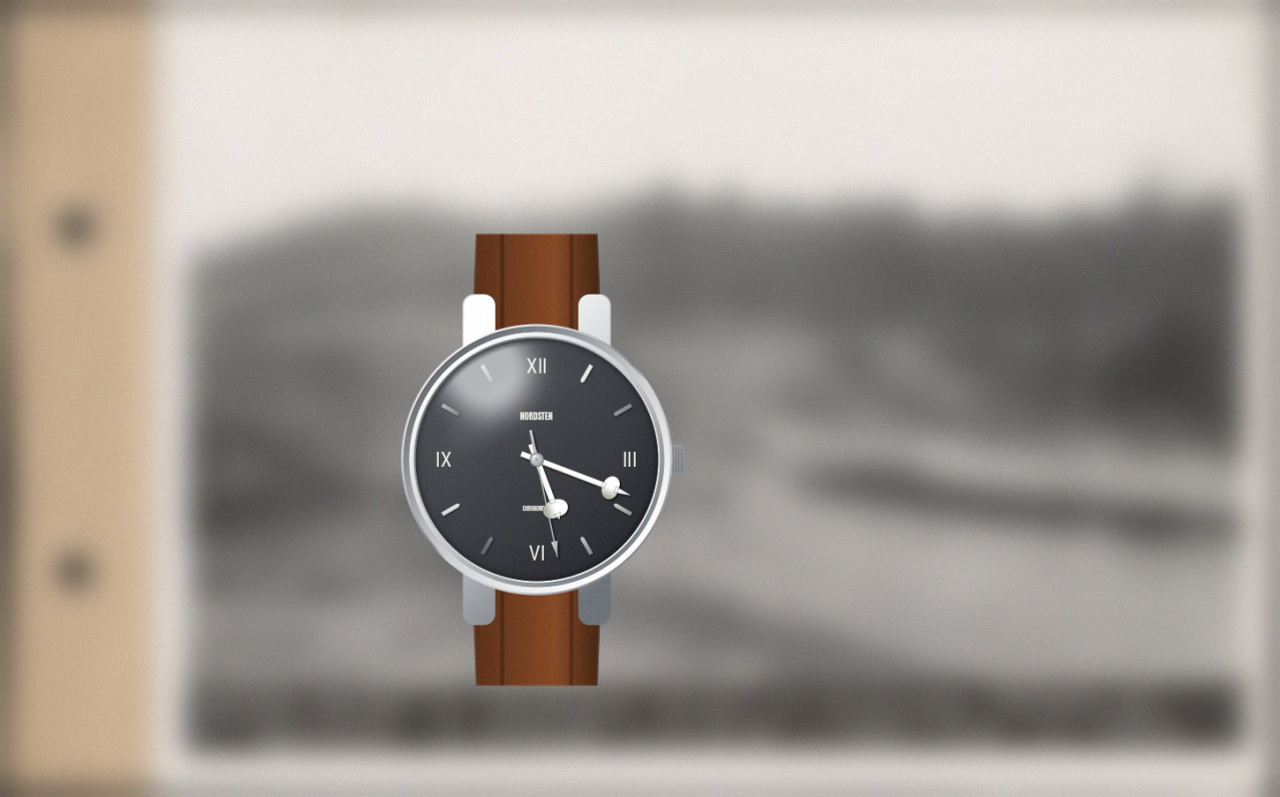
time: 5:18:28
